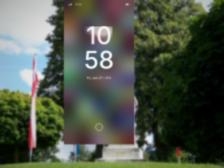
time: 10:58
